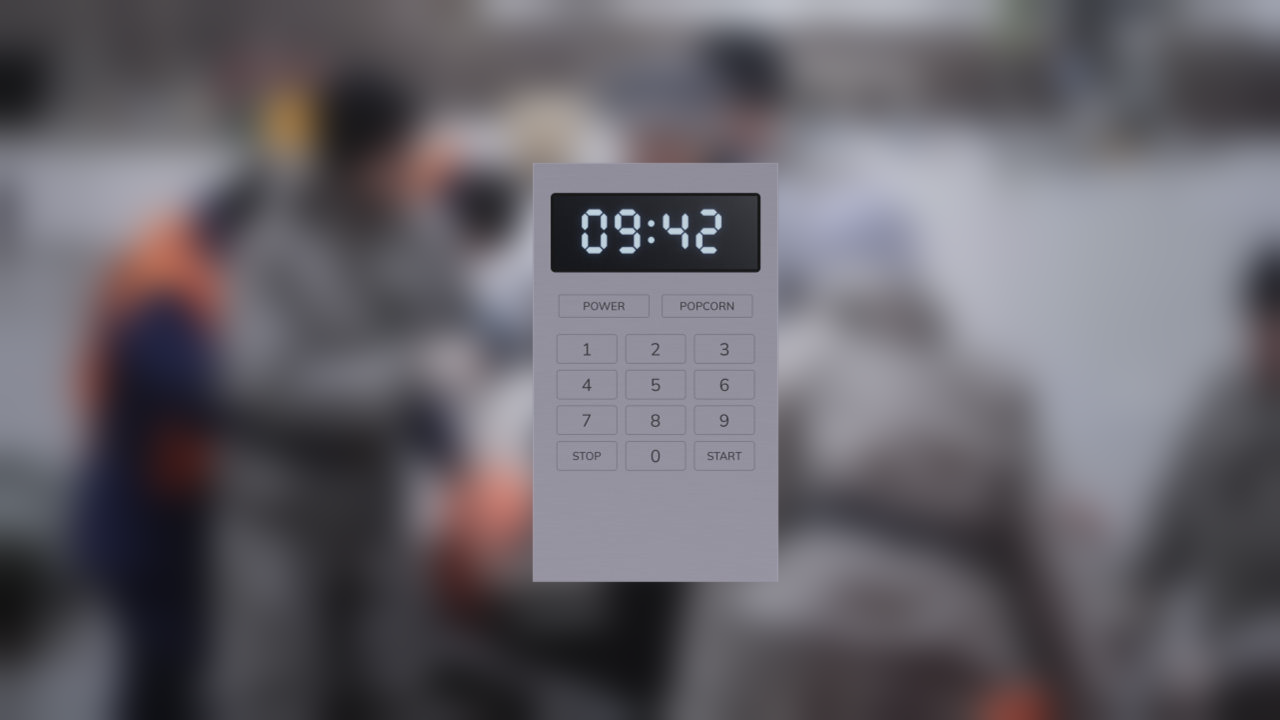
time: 9:42
